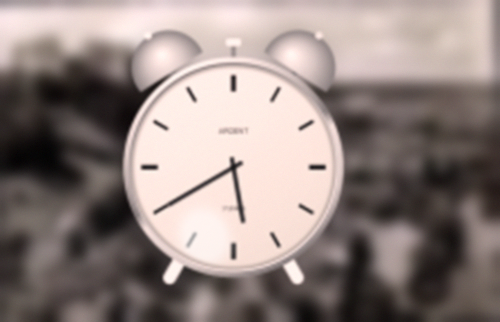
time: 5:40
